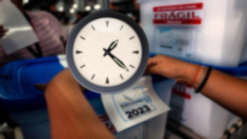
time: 1:22
